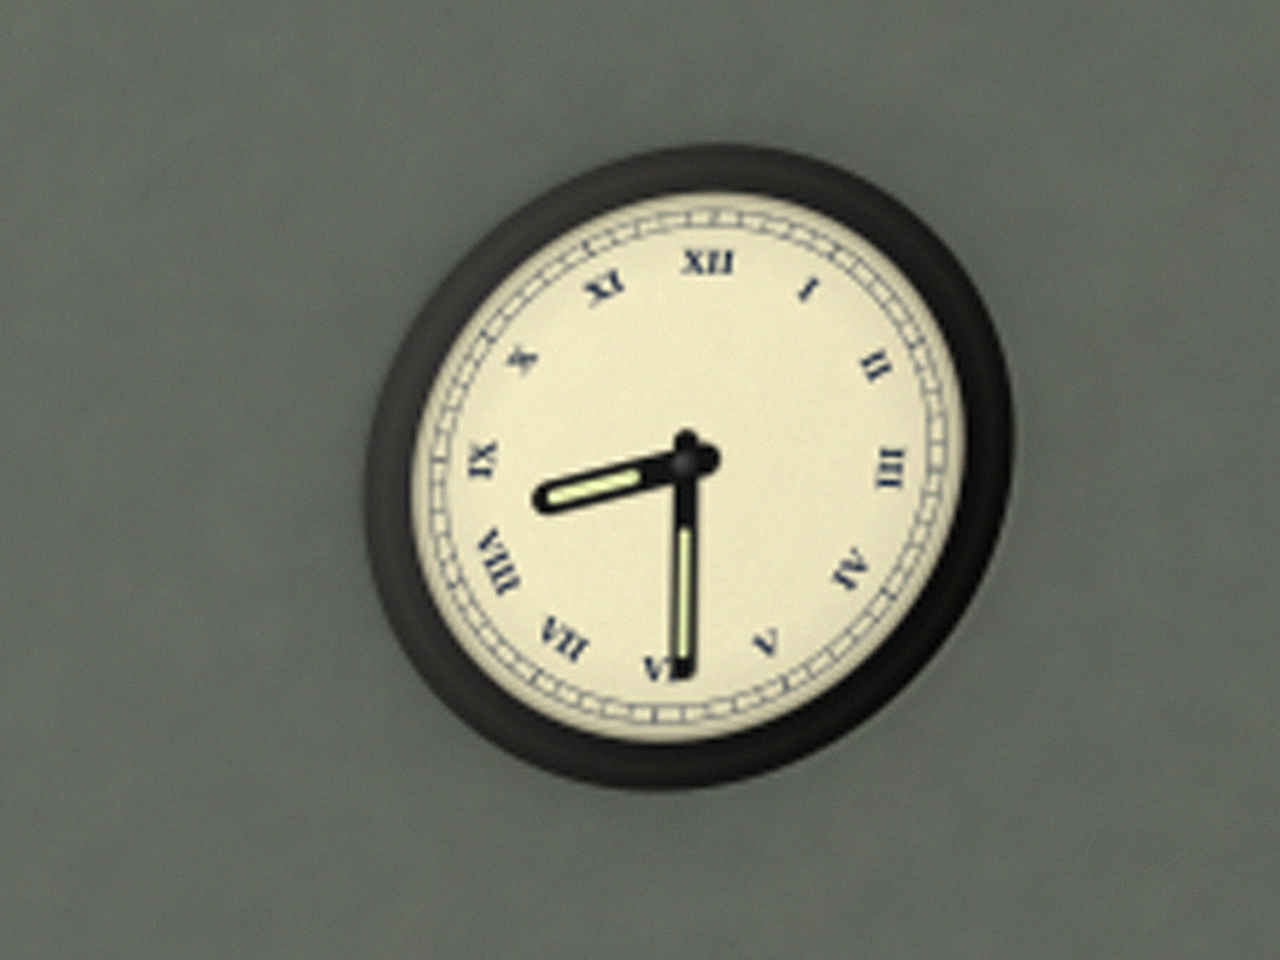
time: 8:29
